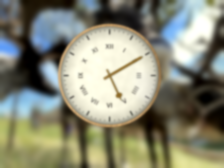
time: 5:10
